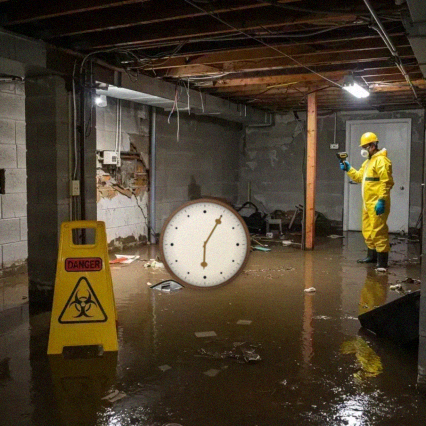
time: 6:05
